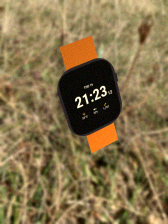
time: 21:23
